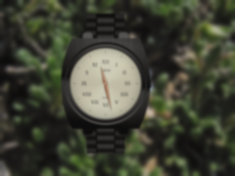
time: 11:28
